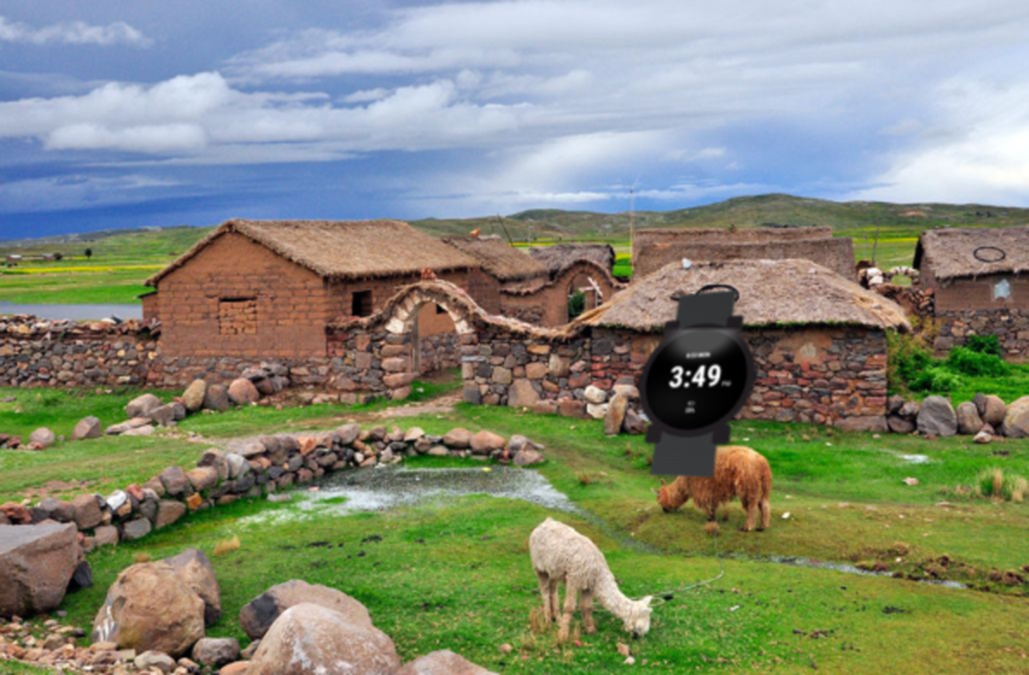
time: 3:49
